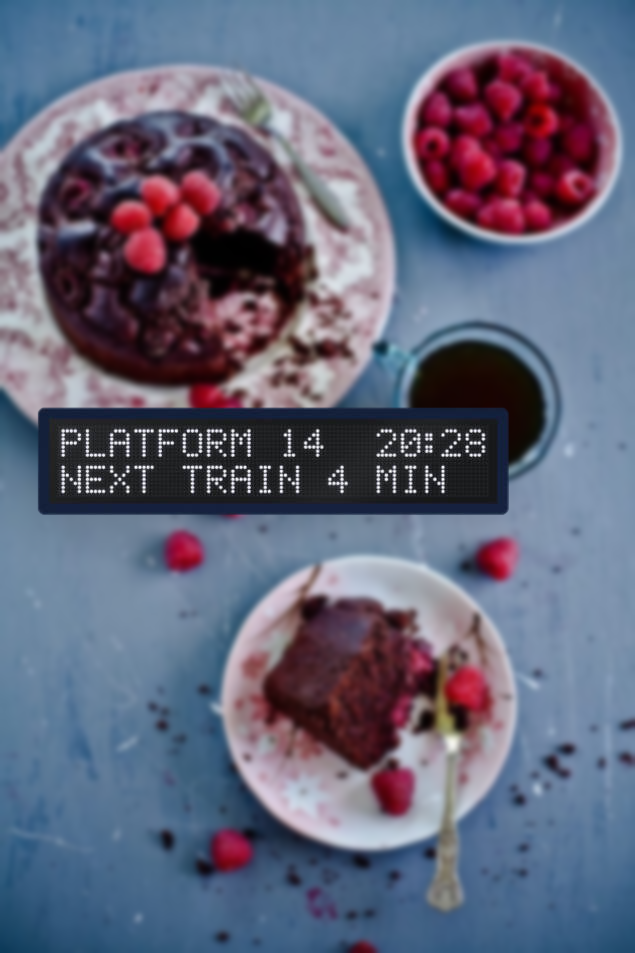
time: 20:28
